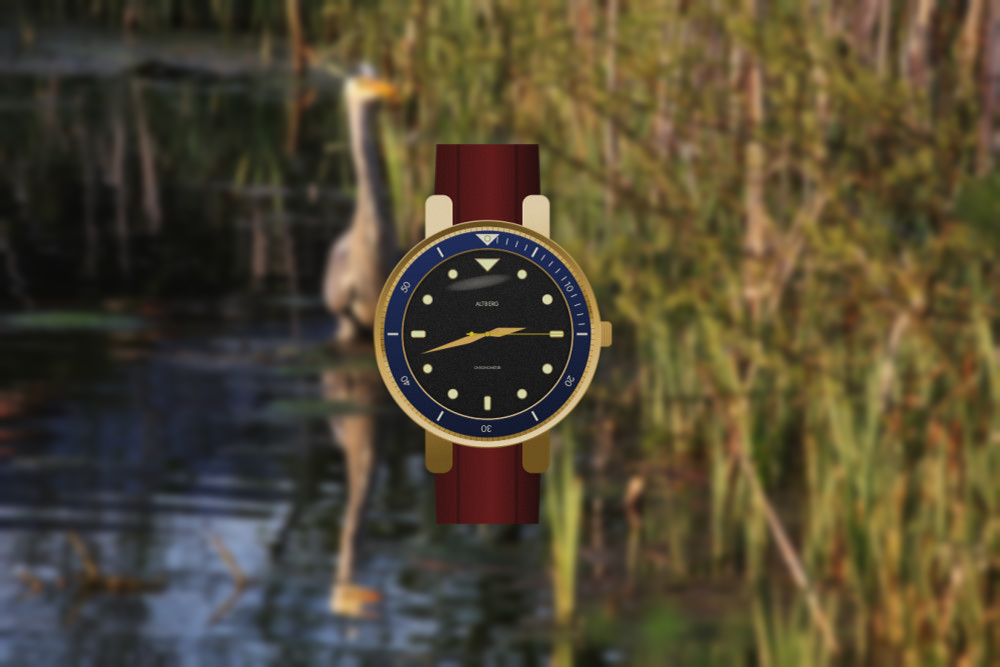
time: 2:42:15
